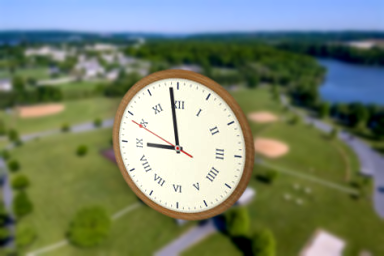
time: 8:58:49
